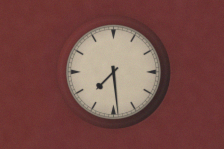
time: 7:29
